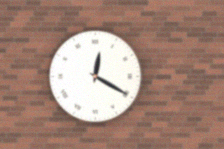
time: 12:20
